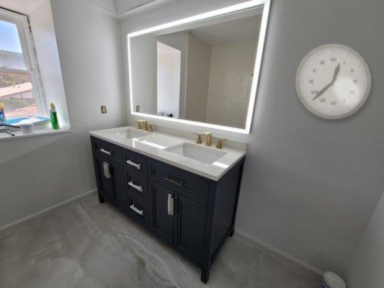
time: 12:38
